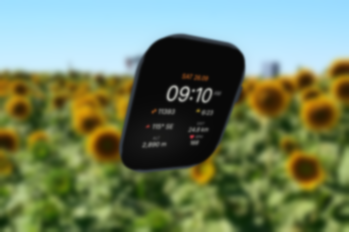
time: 9:10
